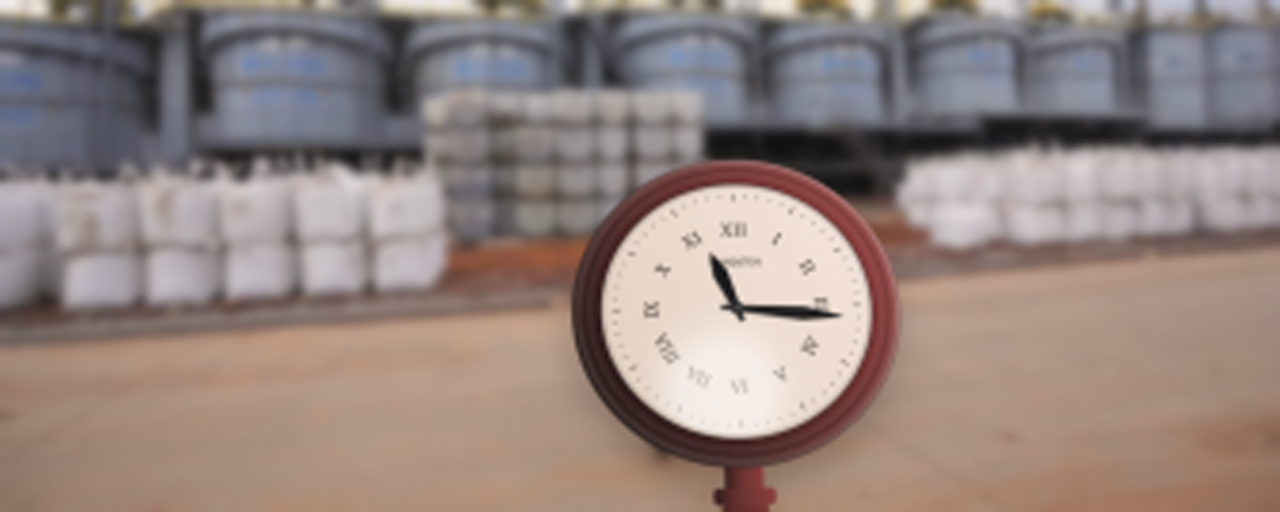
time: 11:16
